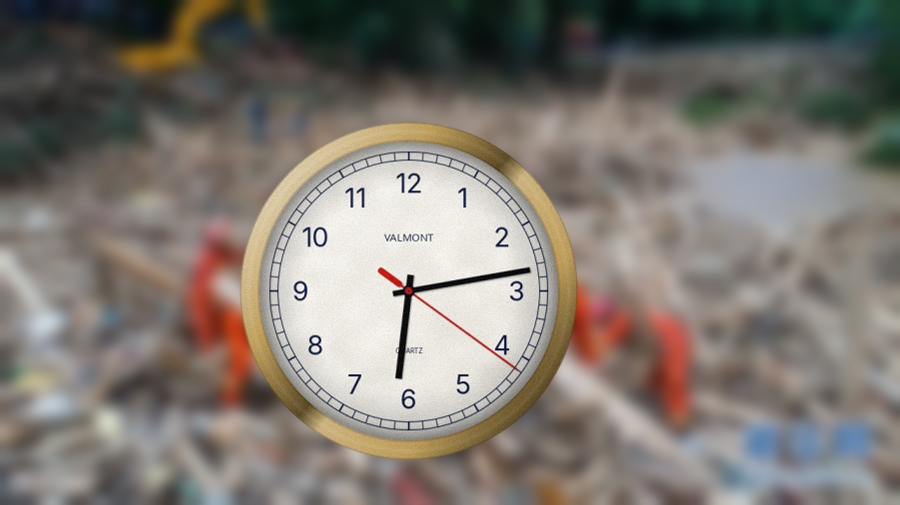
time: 6:13:21
